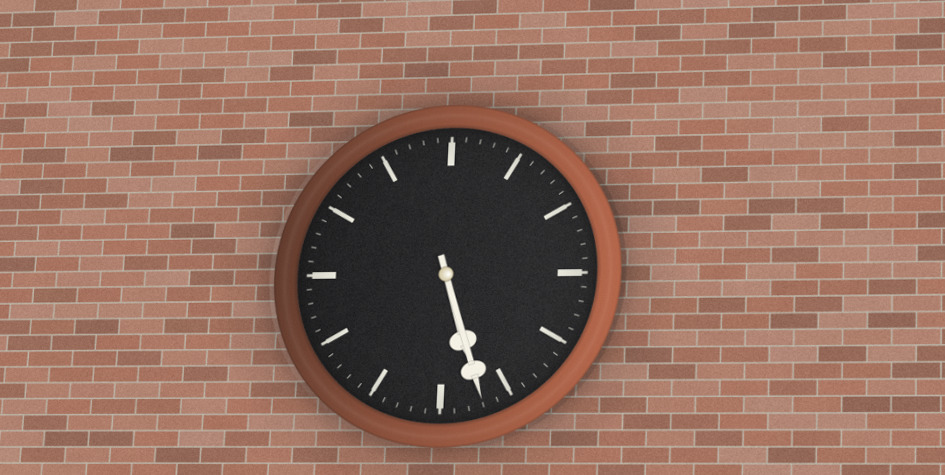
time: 5:27
